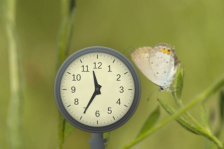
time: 11:35
